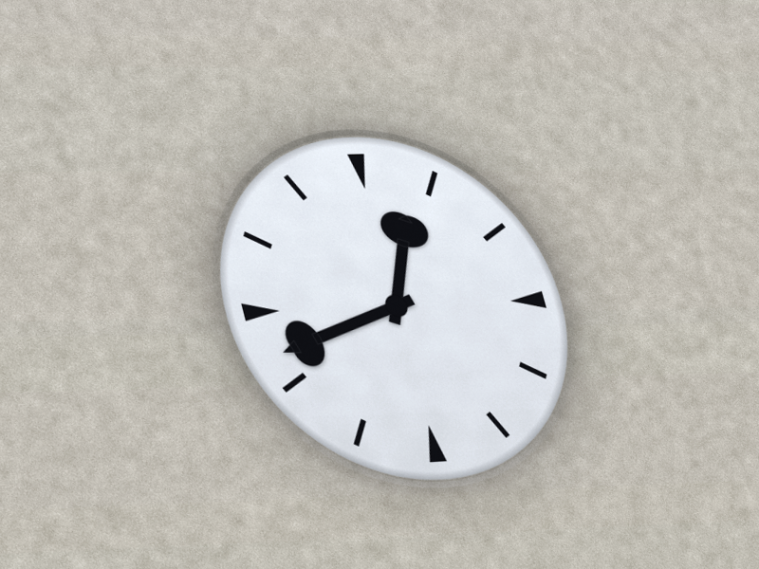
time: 12:42
